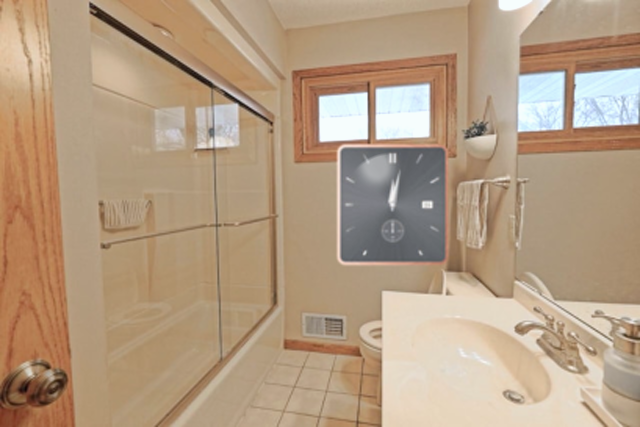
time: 12:02
